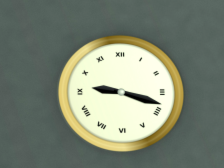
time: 9:18
